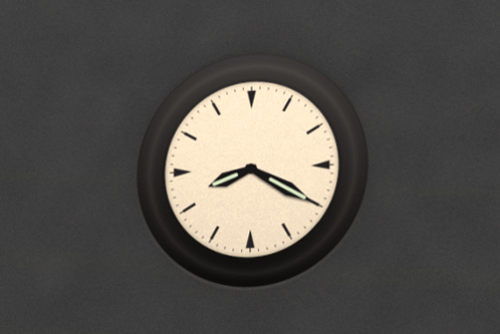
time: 8:20
